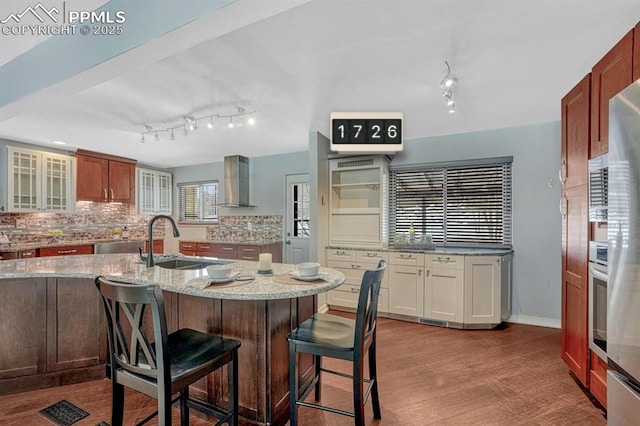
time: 17:26
